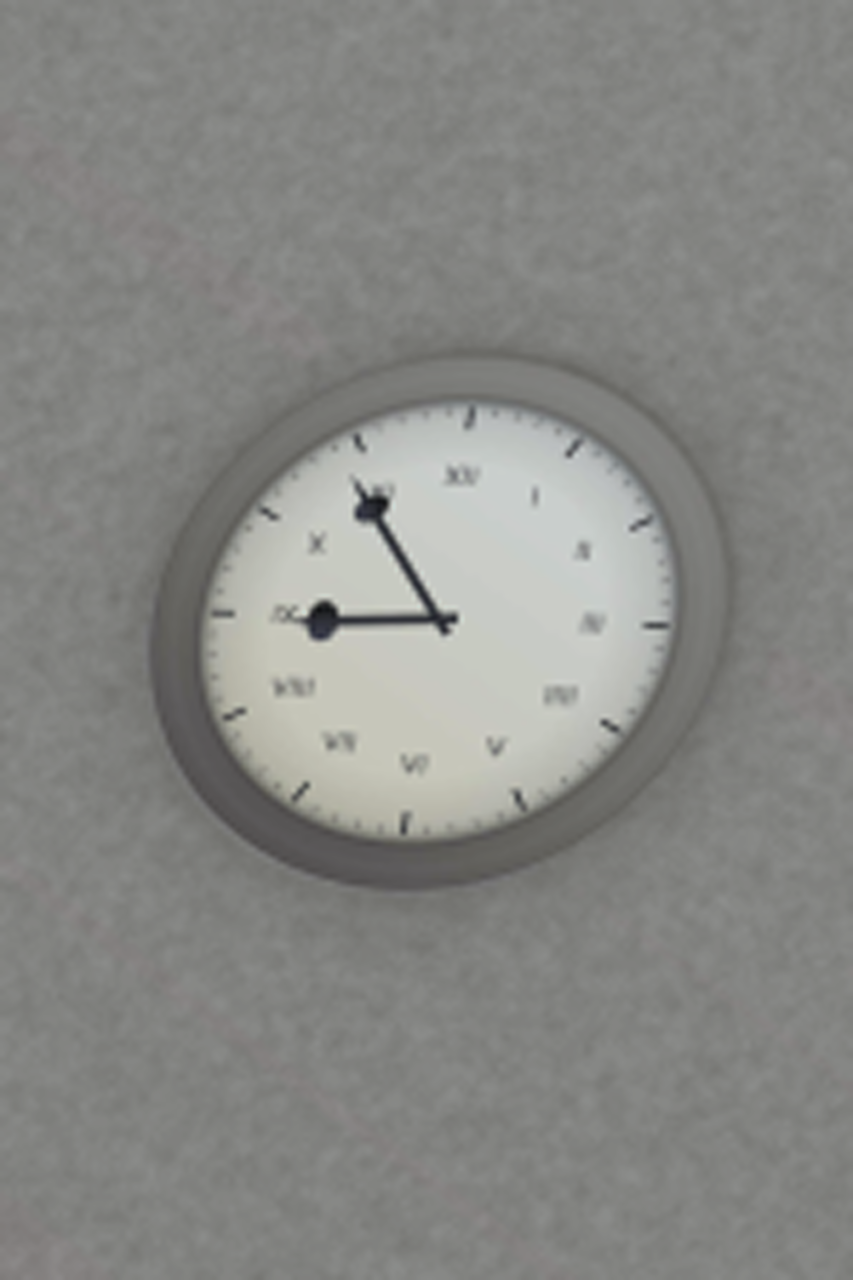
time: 8:54
